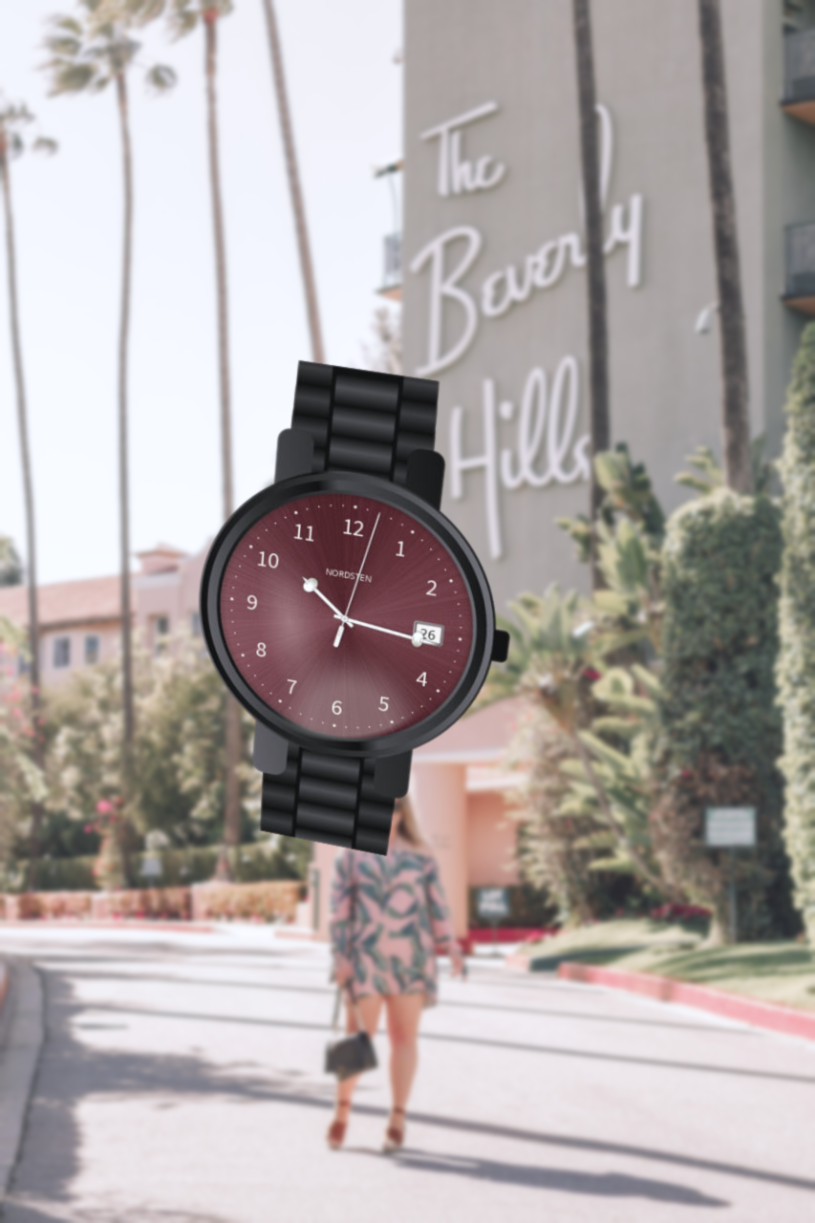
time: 10:16:02
